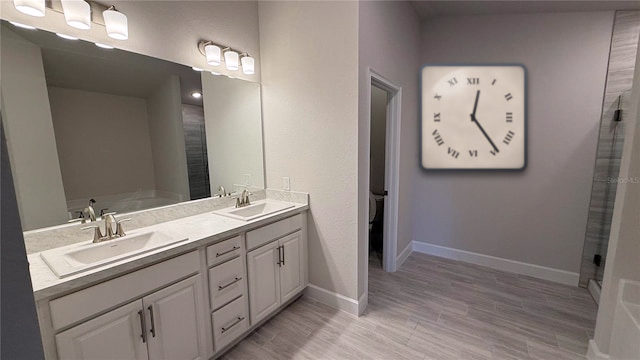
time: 12:24
